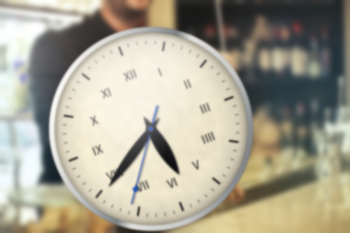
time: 5:39:36
